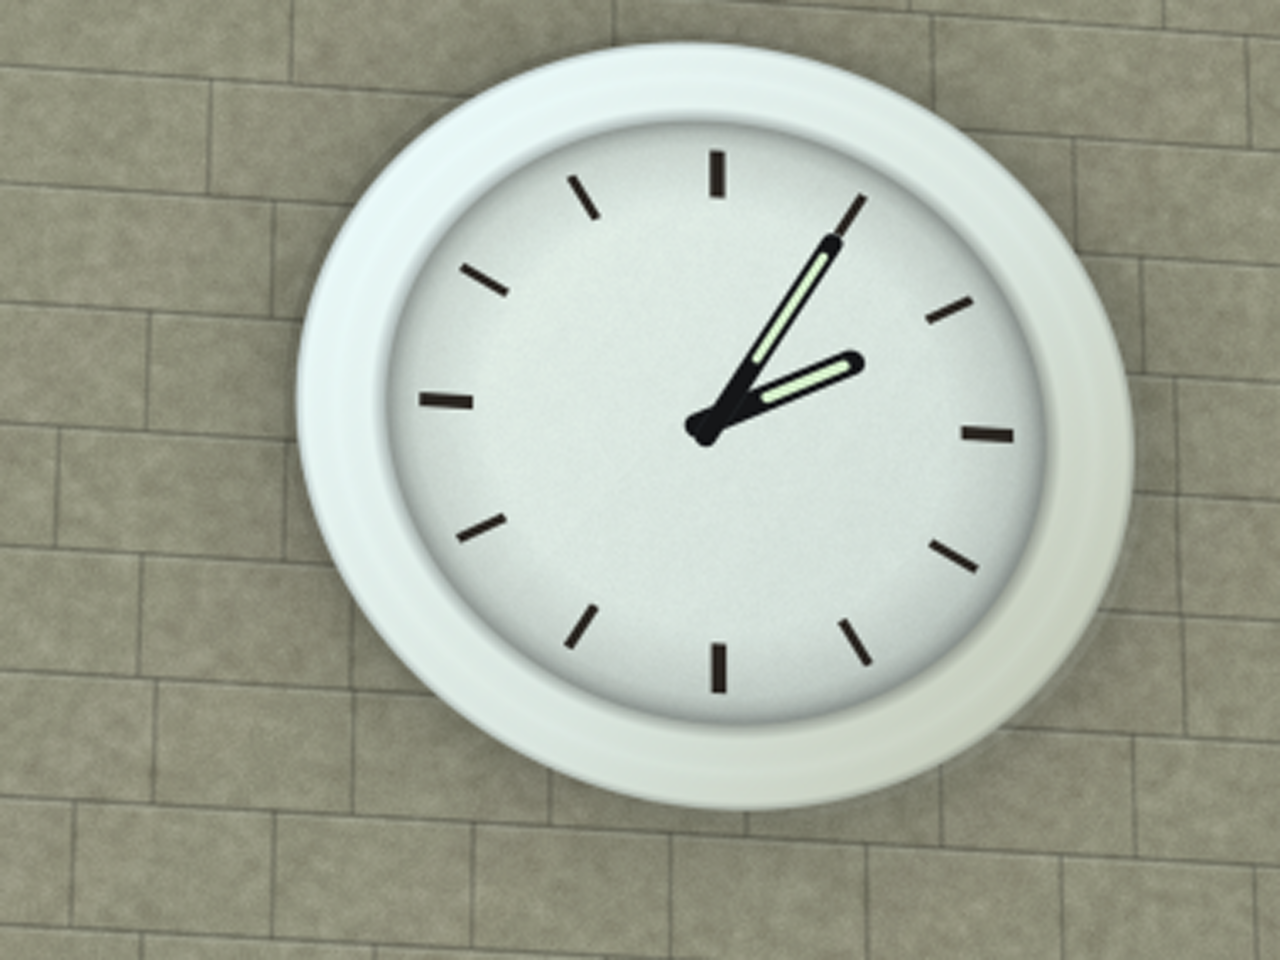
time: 2:05
